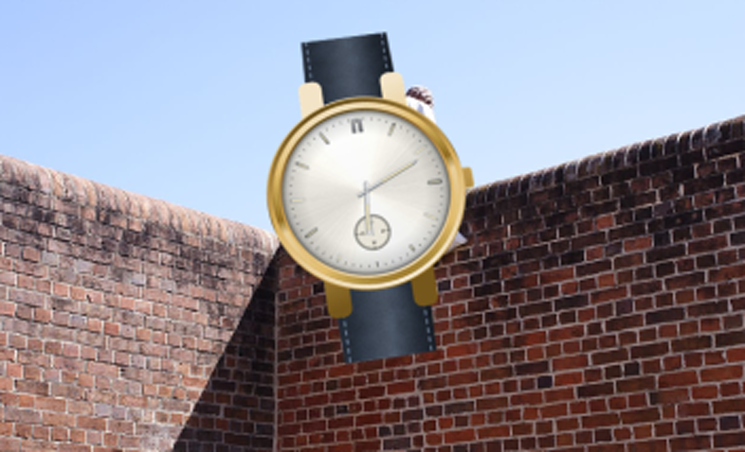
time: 6:11
